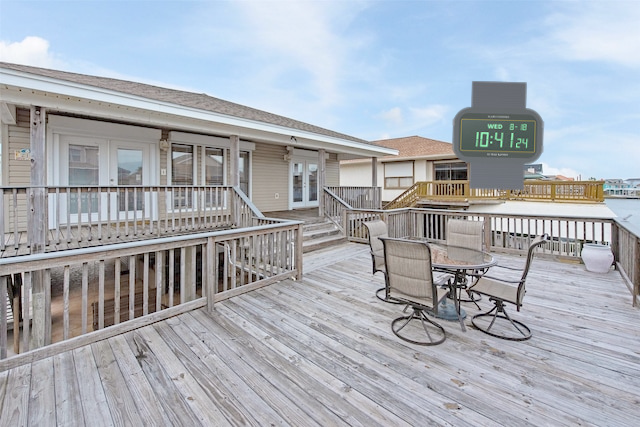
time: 10:41:24
